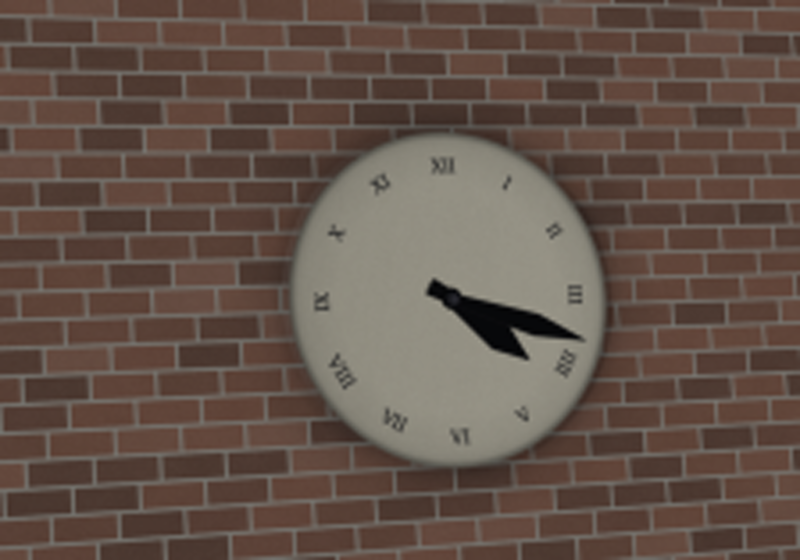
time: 4:18
